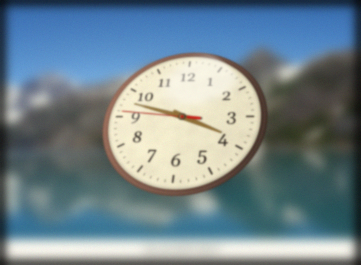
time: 3:47:46
